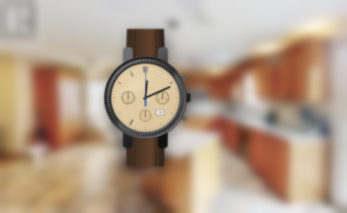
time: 12:11
